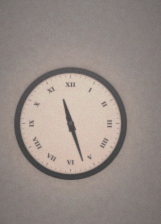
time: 11:27
